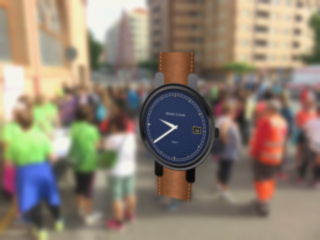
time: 9:39
